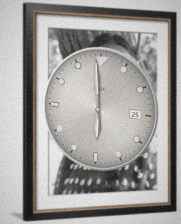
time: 5:59
